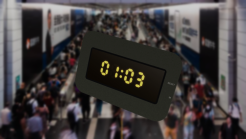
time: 1:03
